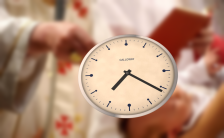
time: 7:21
